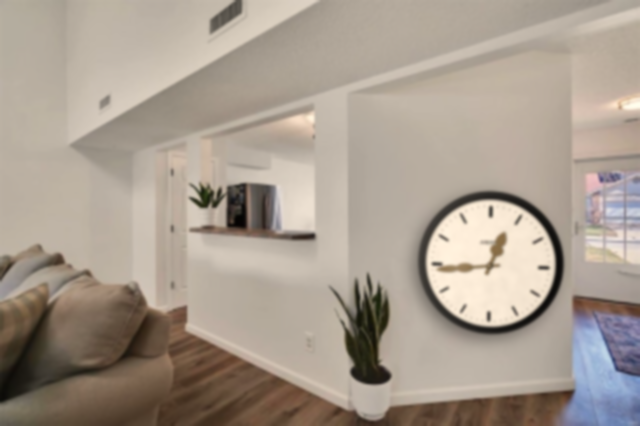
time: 12:44
